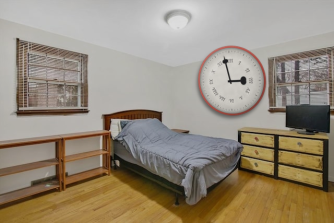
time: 2:58
